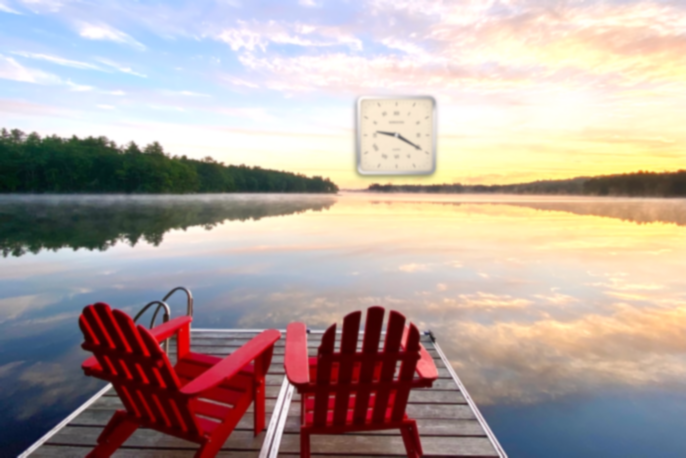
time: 9:20
